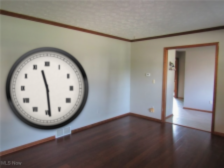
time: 11:29
